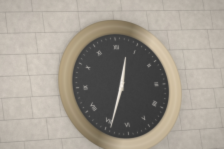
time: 12:34
